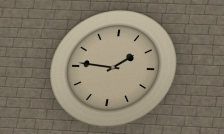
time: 1:46
